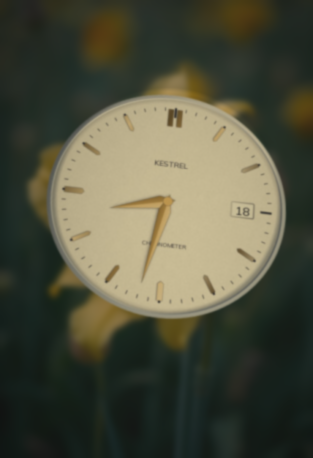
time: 8:32
